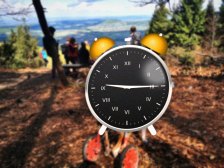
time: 9:15
